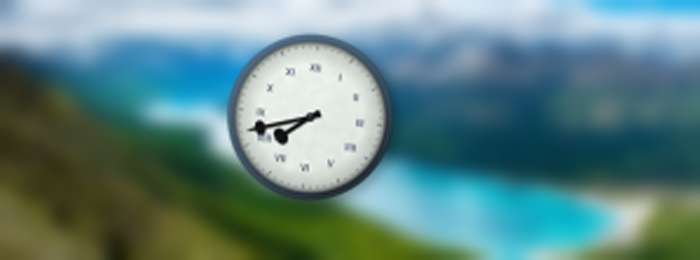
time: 7:42
